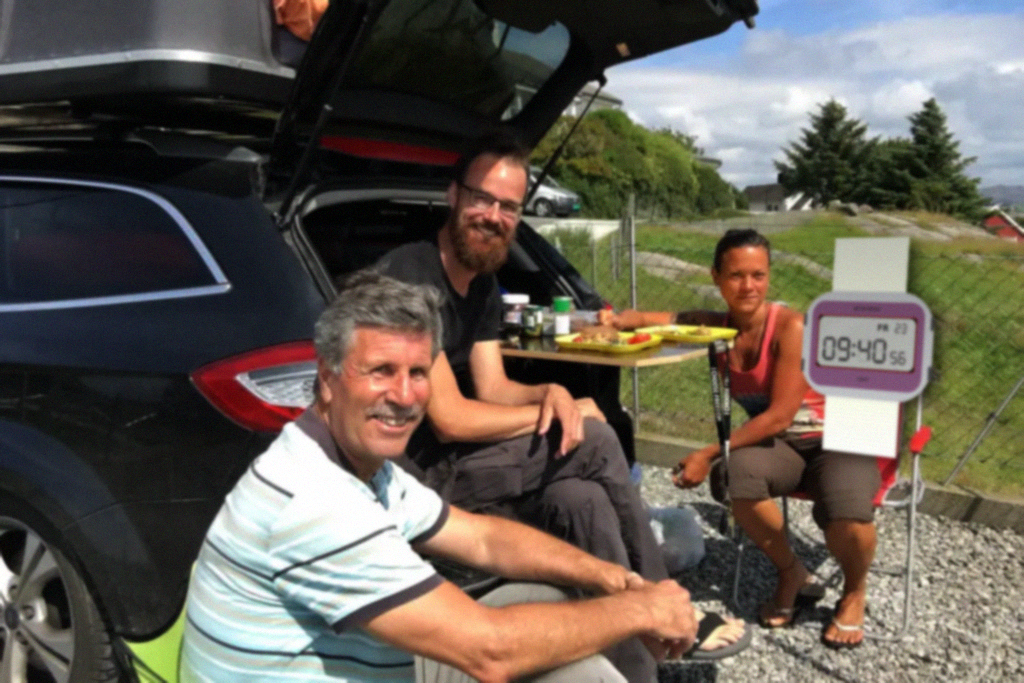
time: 9:40
